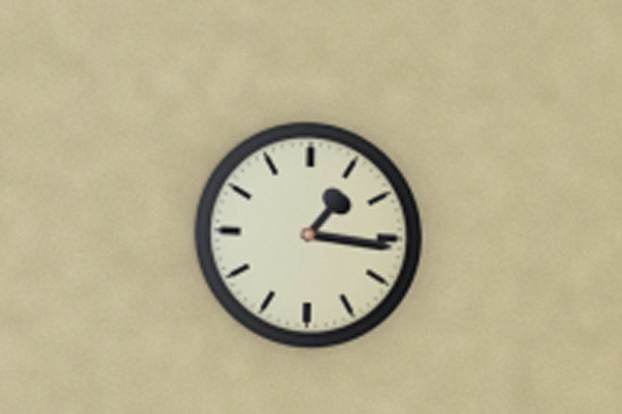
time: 1:16
